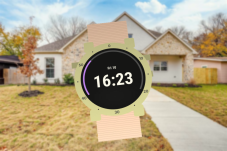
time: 16:23
